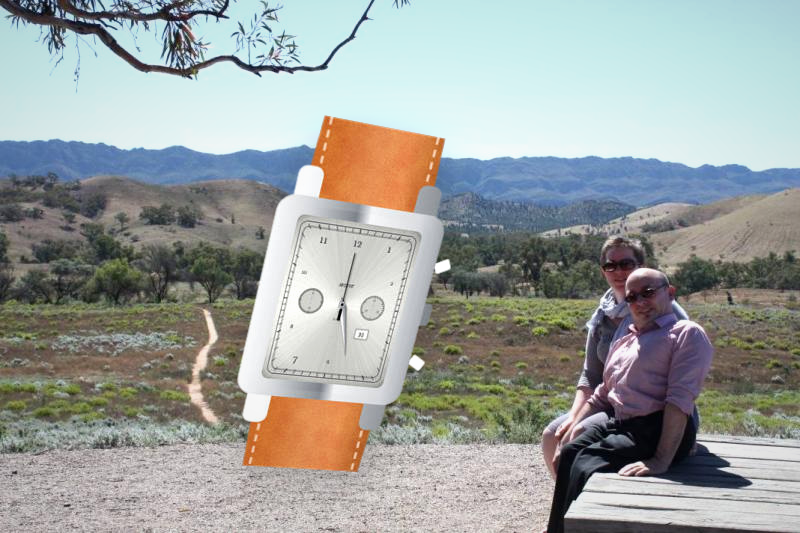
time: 5:27
